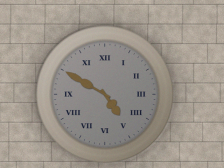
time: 4:50
